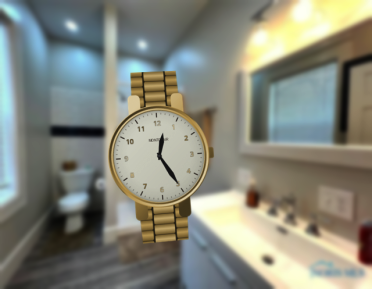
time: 12:25
